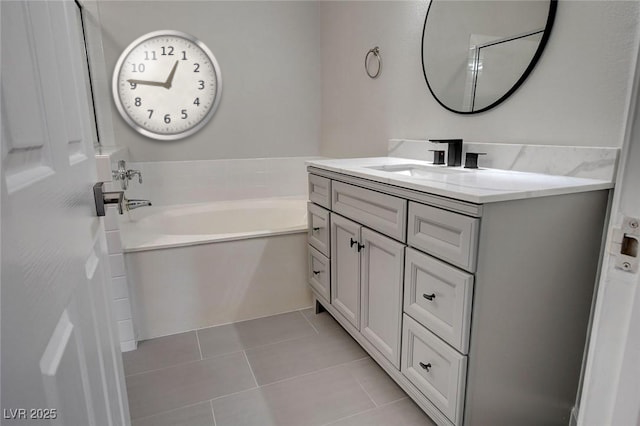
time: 12:46
